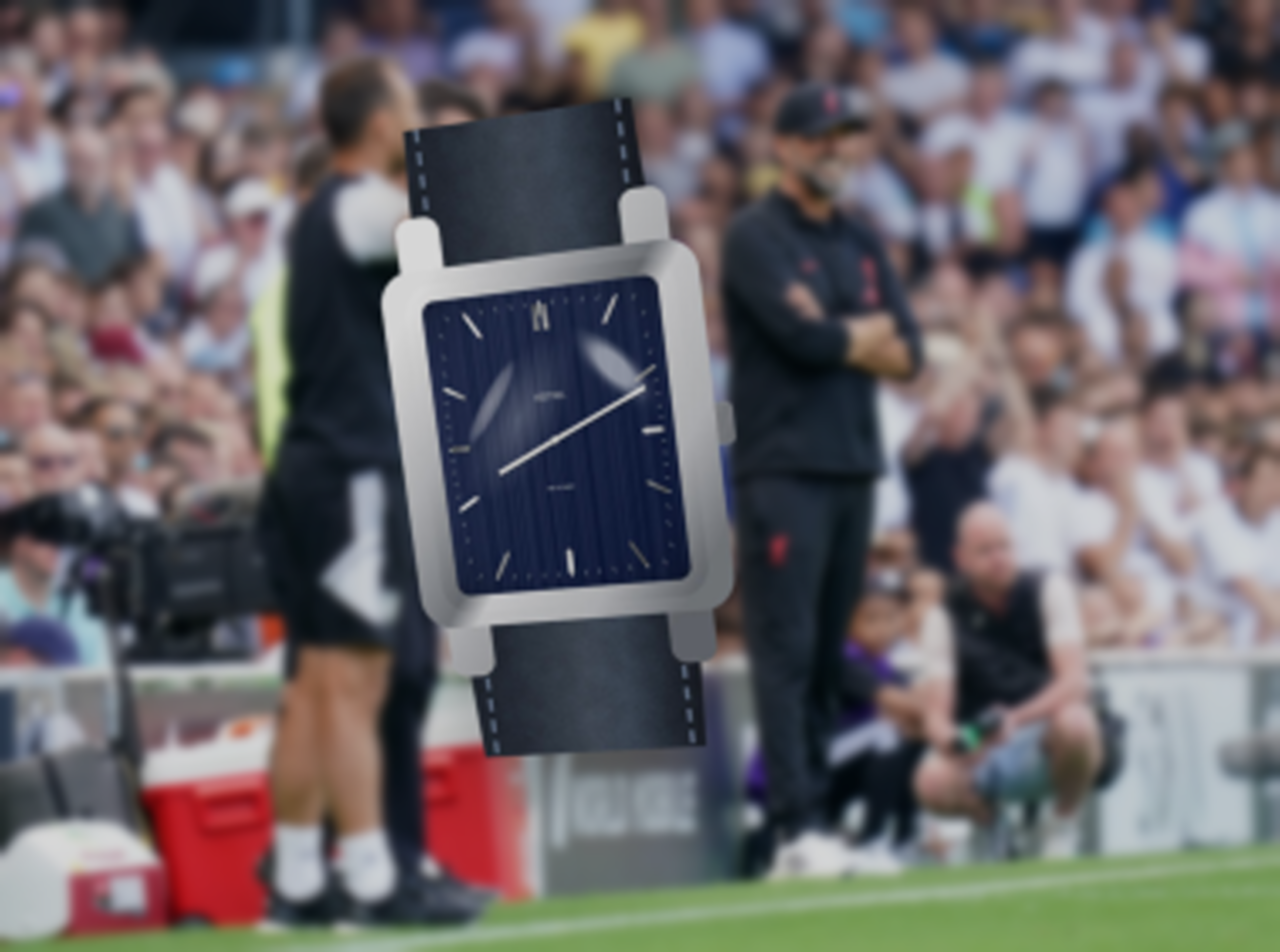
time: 8:11
